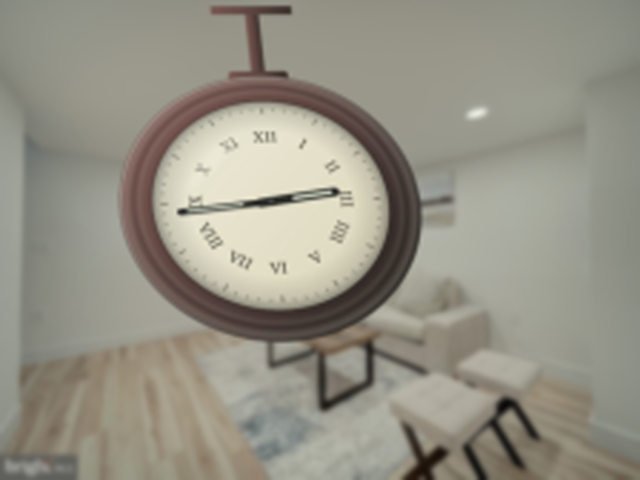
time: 2:44
